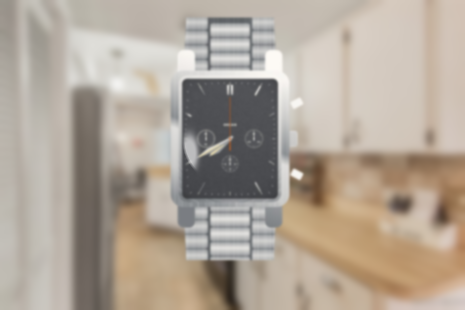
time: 7:40
